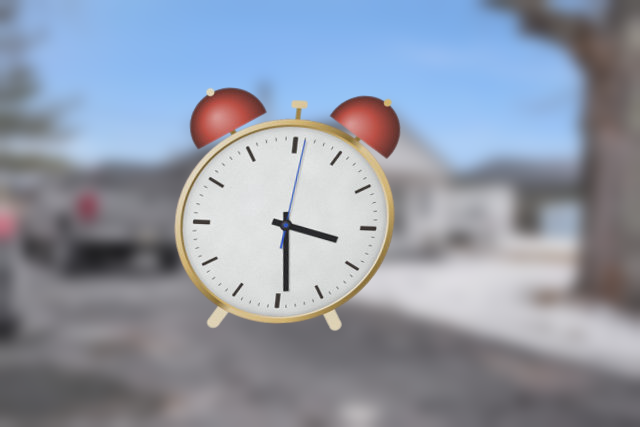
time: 3:29:01
